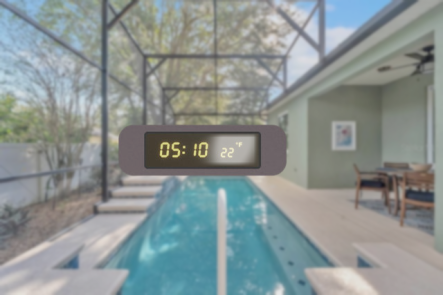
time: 5:10
